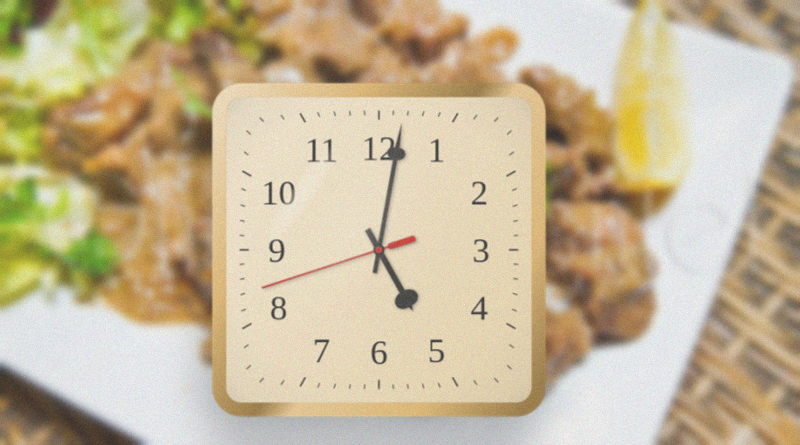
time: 5:01:42
